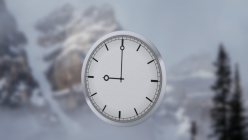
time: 9:00
